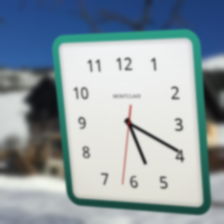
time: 5:19:32
